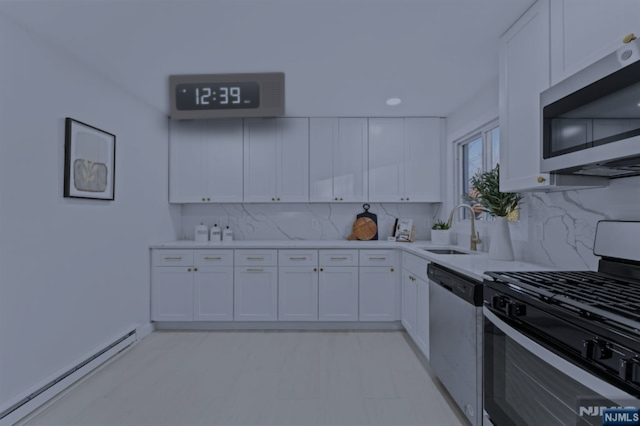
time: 12:39
